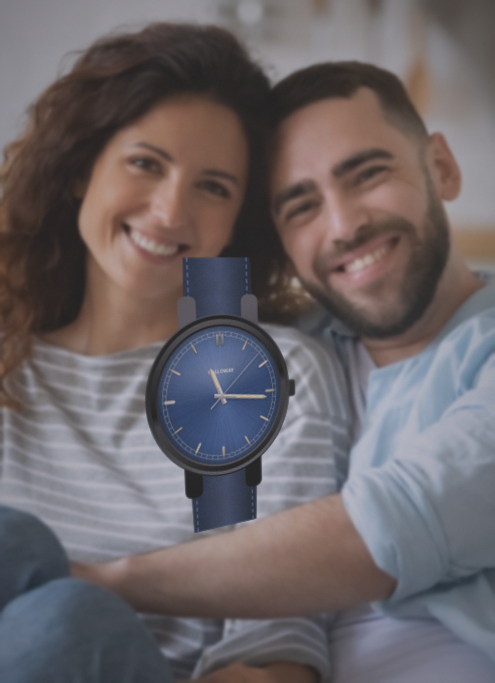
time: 11:16:08
